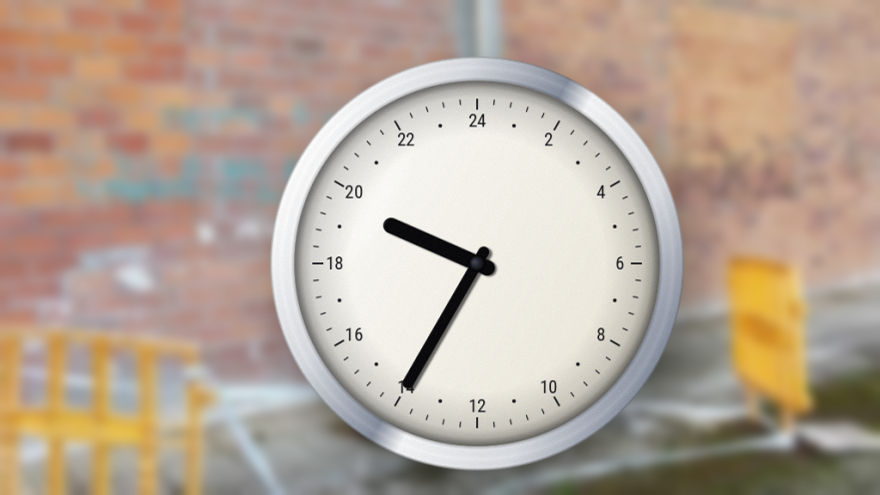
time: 19:35
